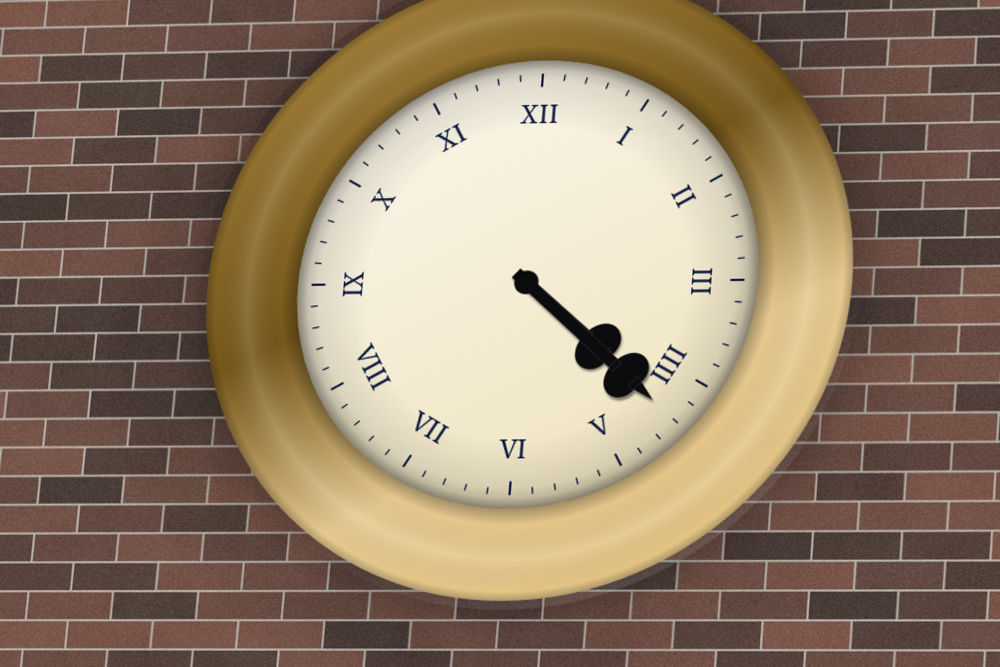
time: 4:22
